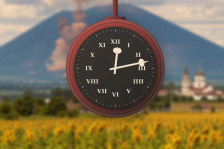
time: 12:13
